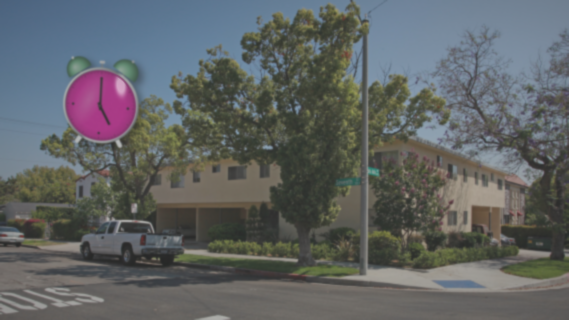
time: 5:00
